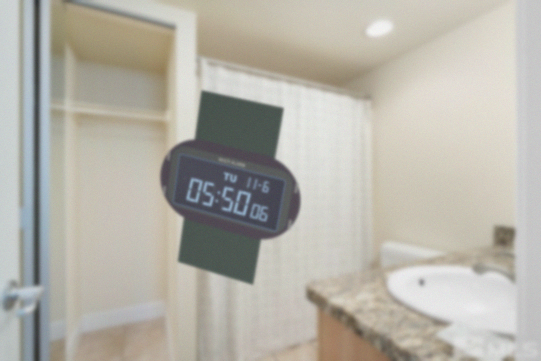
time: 5:50:06
